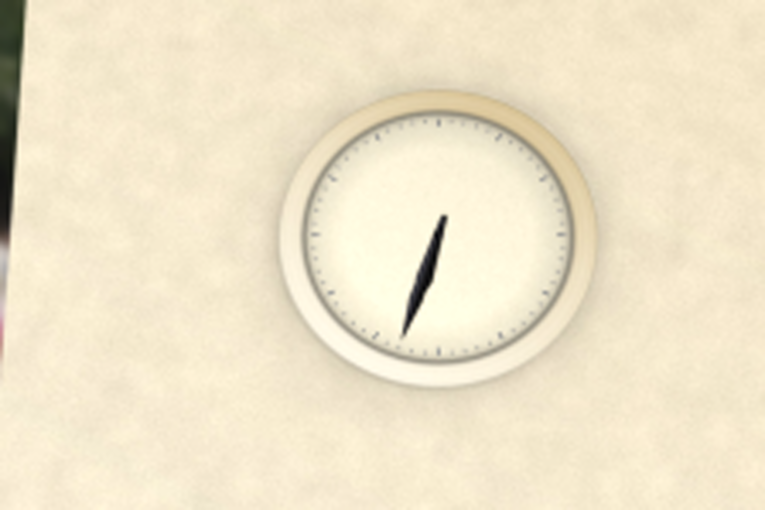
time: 6:33
